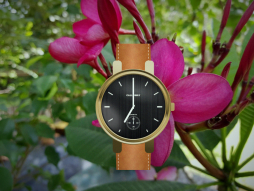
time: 7:00
